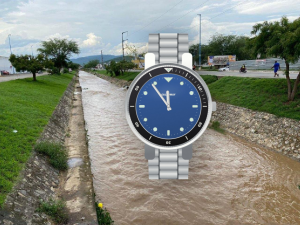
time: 11:54
